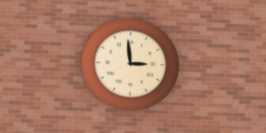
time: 2:59
